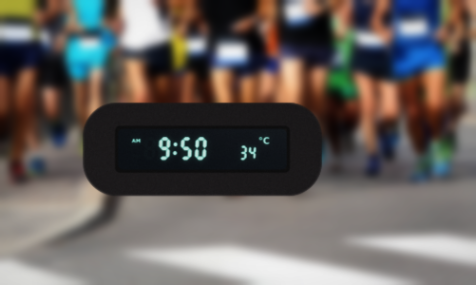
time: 9:50
